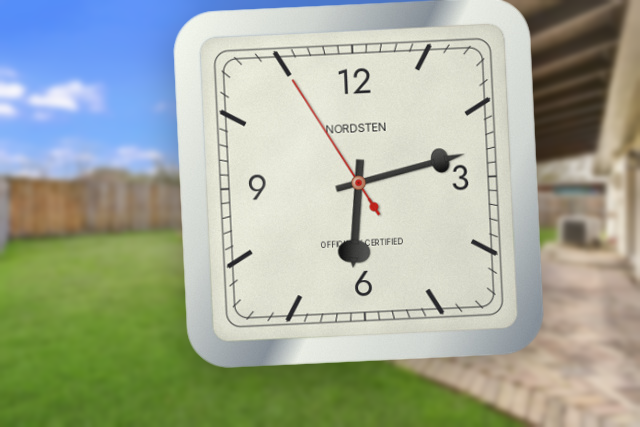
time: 6:12:55
